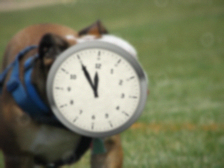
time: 11:55
